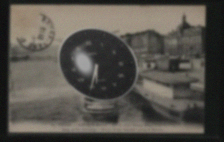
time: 6:35
